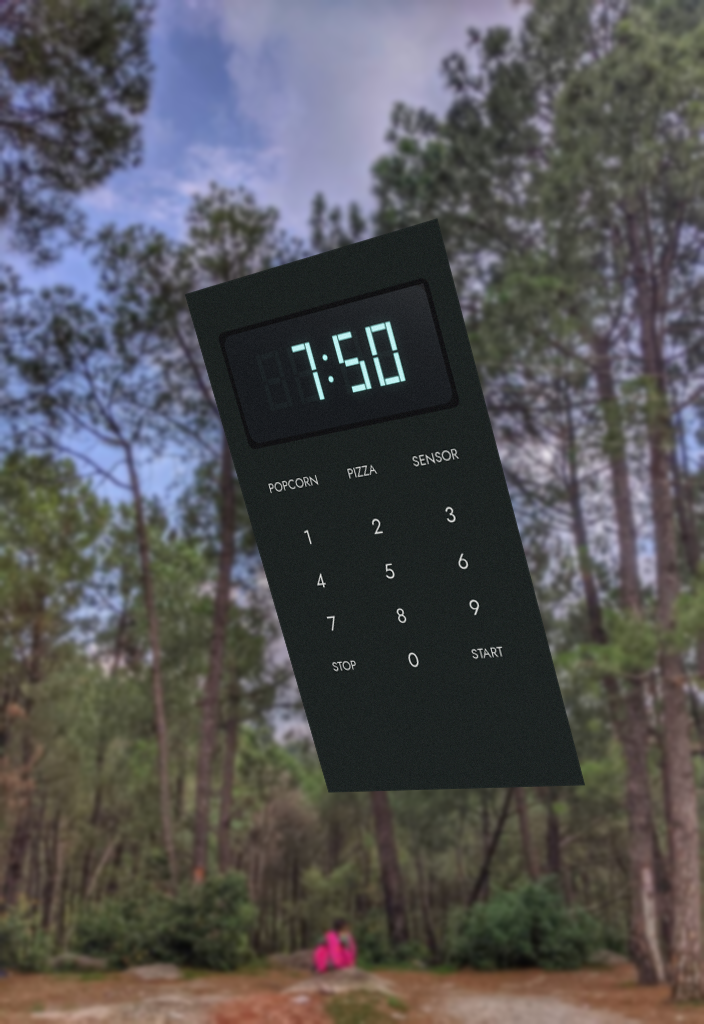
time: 7:50
